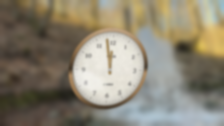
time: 11:58
